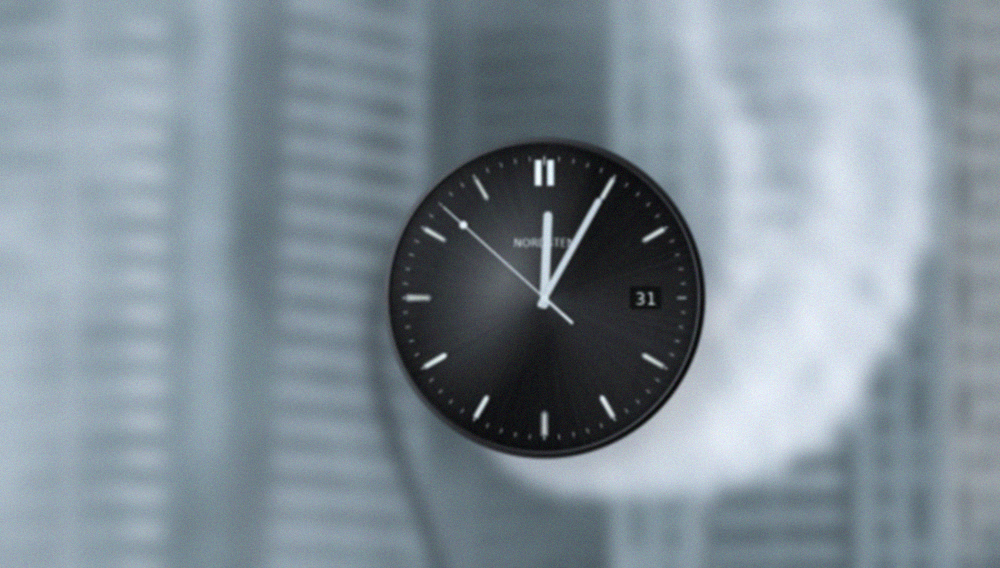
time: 12:04:52
